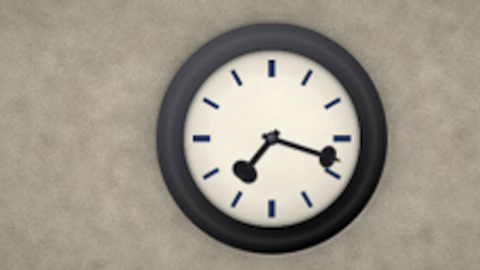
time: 7:18
